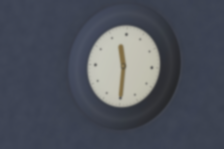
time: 11:30
